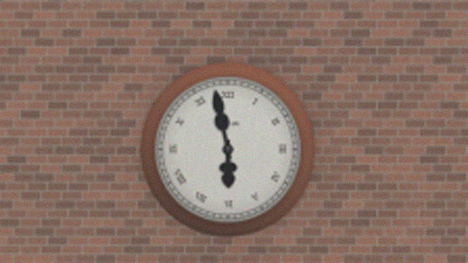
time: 5:58
